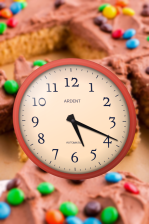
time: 5:19
